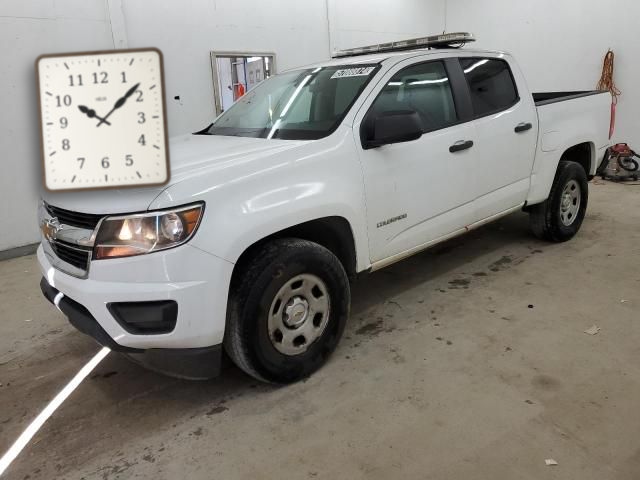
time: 10:08
